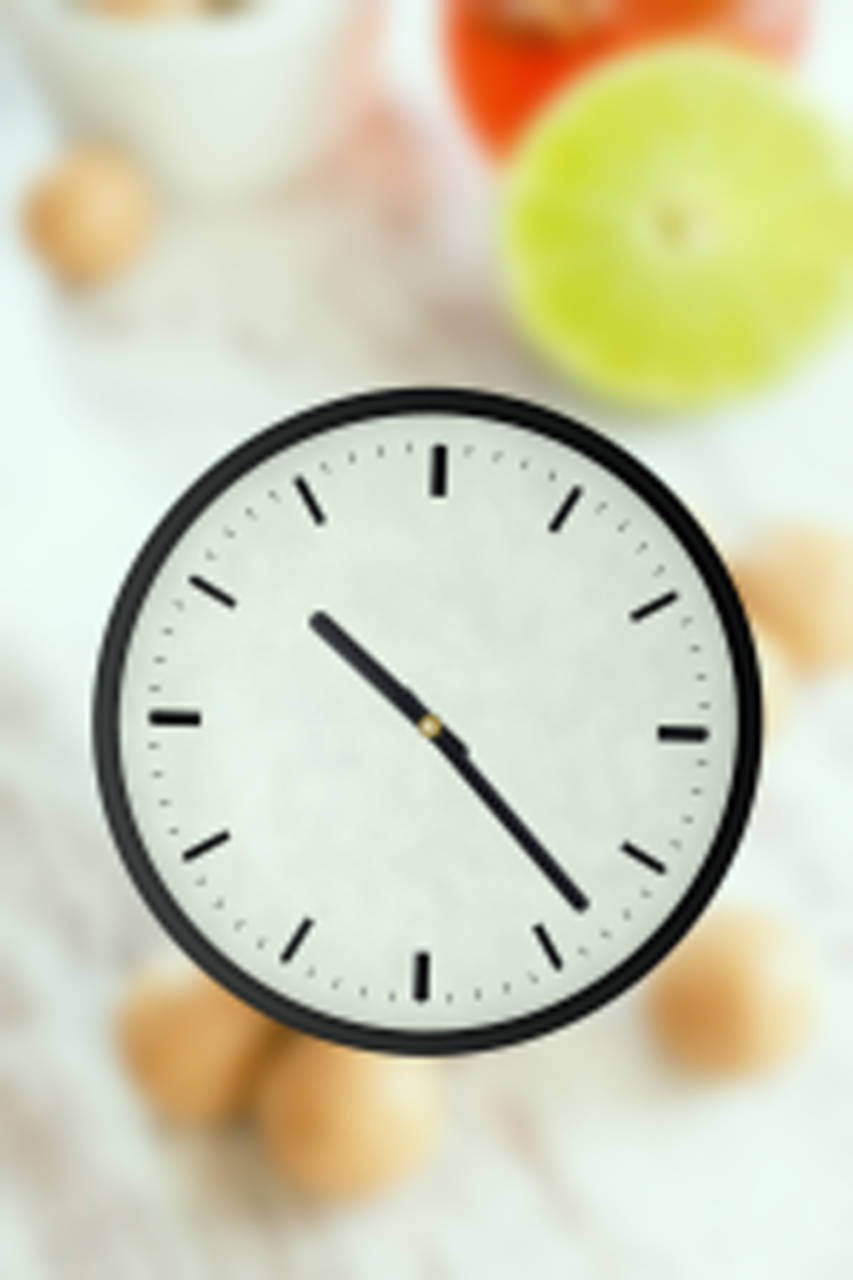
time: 10:23
